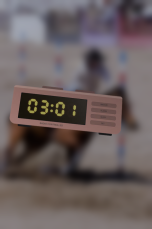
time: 3:01
